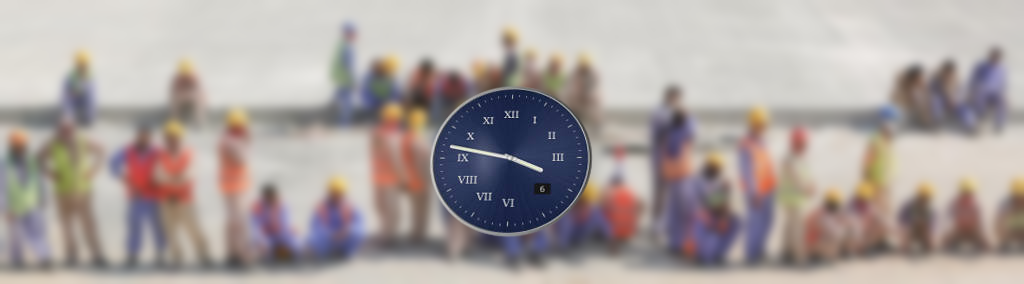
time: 3:47
